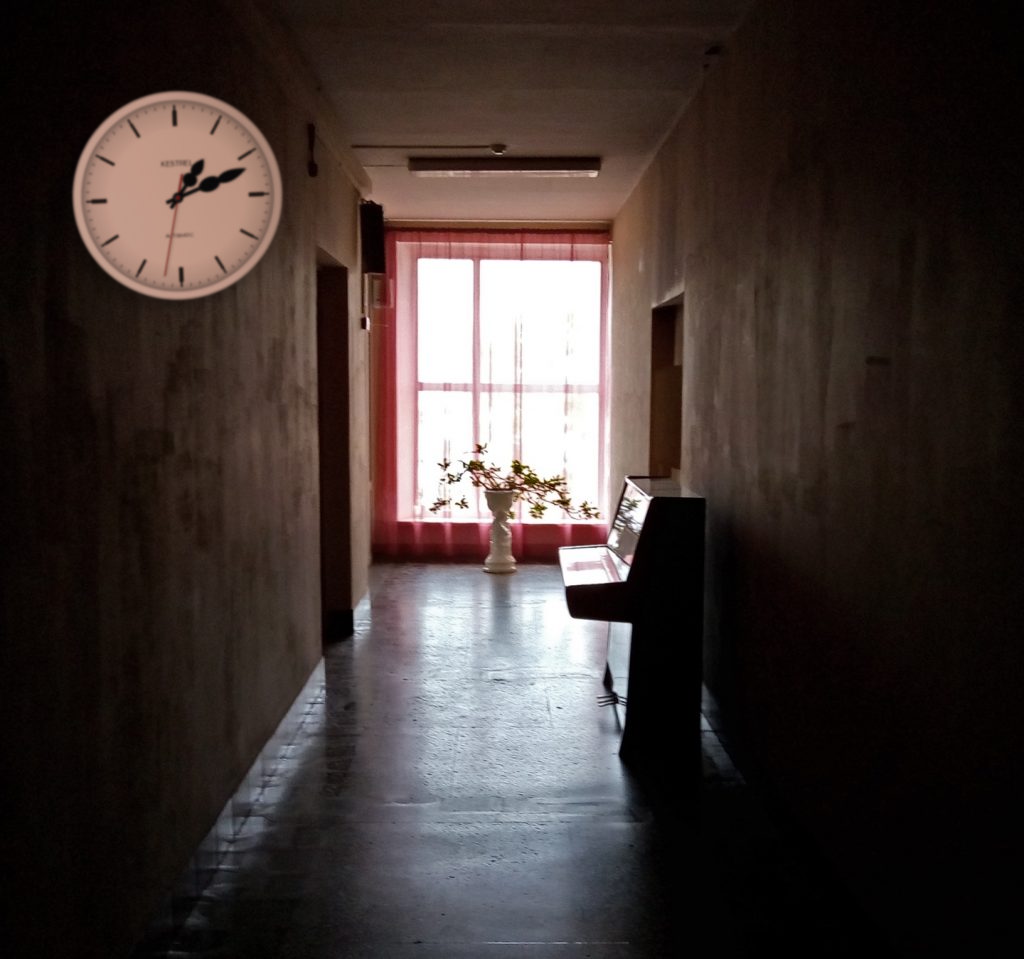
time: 1:11:32
